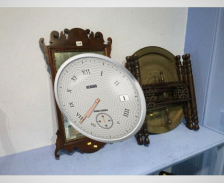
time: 7:39
